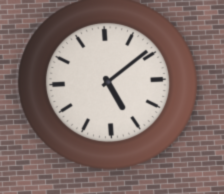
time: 5:09
